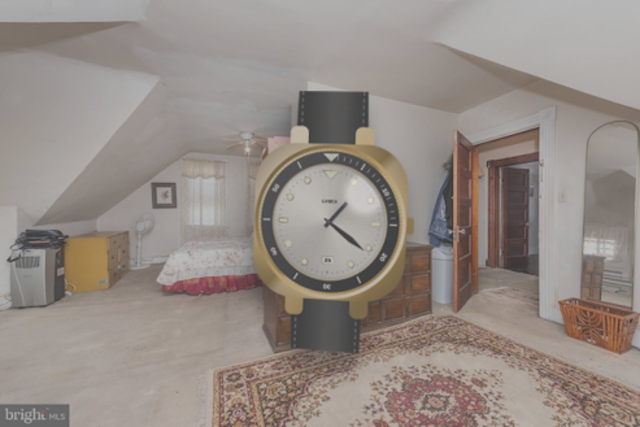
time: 1:21
